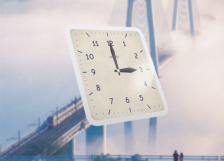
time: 3:00
